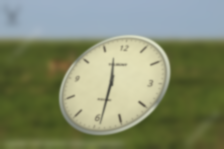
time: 11:29
